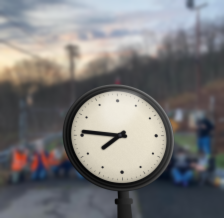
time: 7:46
